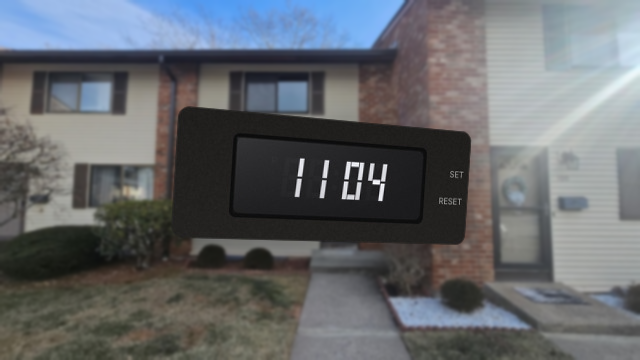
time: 11:04
